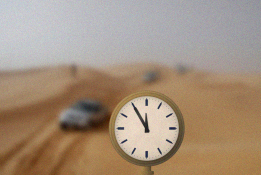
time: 11:55
